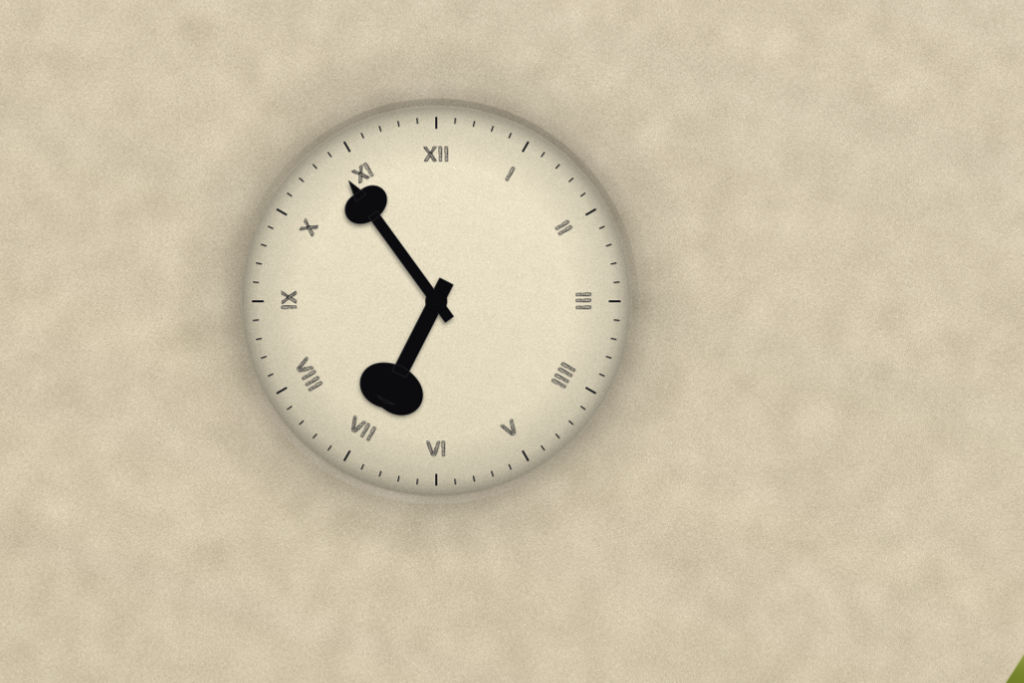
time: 6:54
